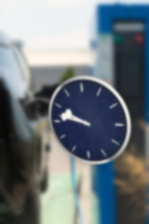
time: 9:47
